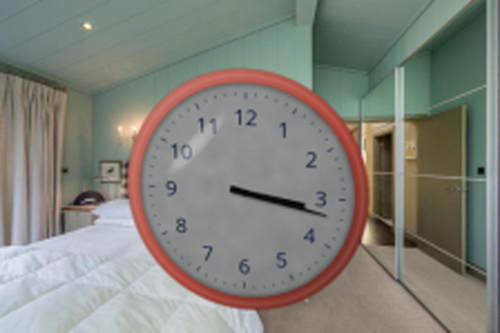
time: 3:17
